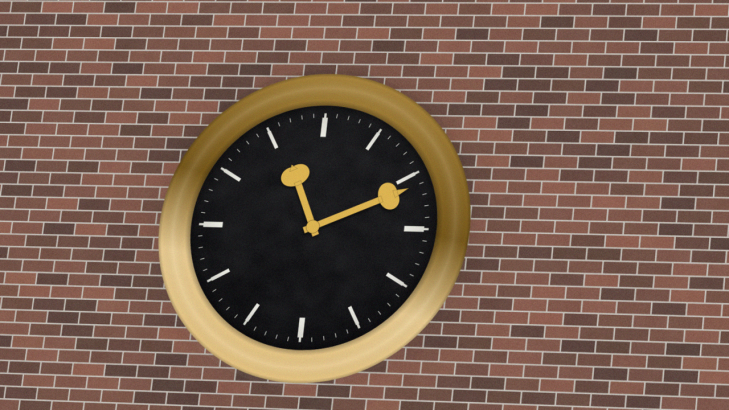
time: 11:11
